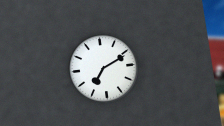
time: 7:11
